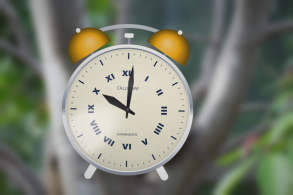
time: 10:01
